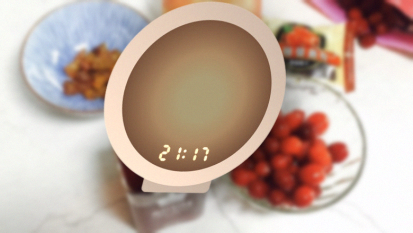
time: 21:17
